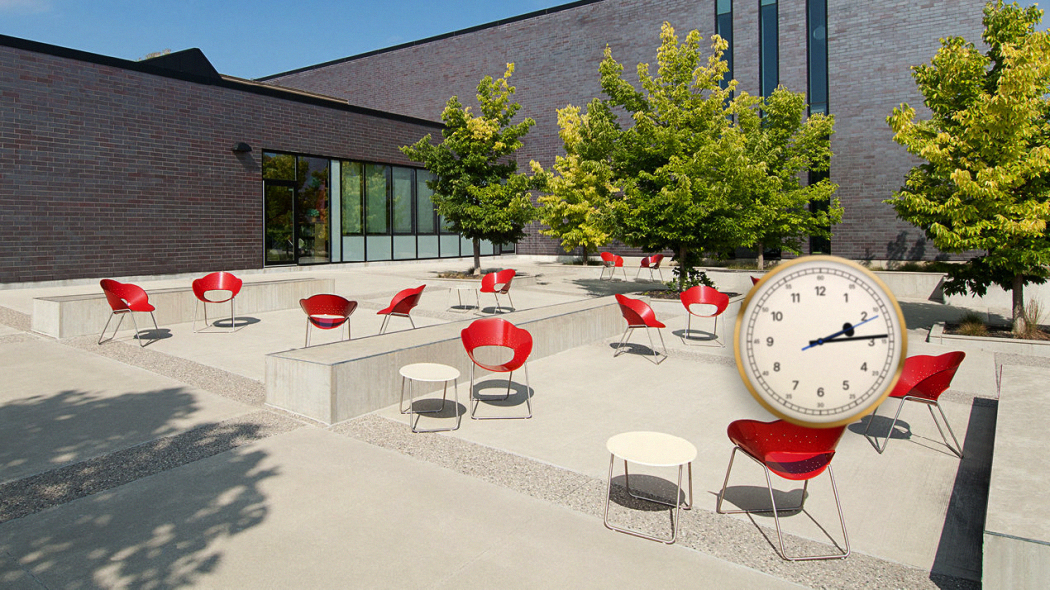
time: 2:14:11
